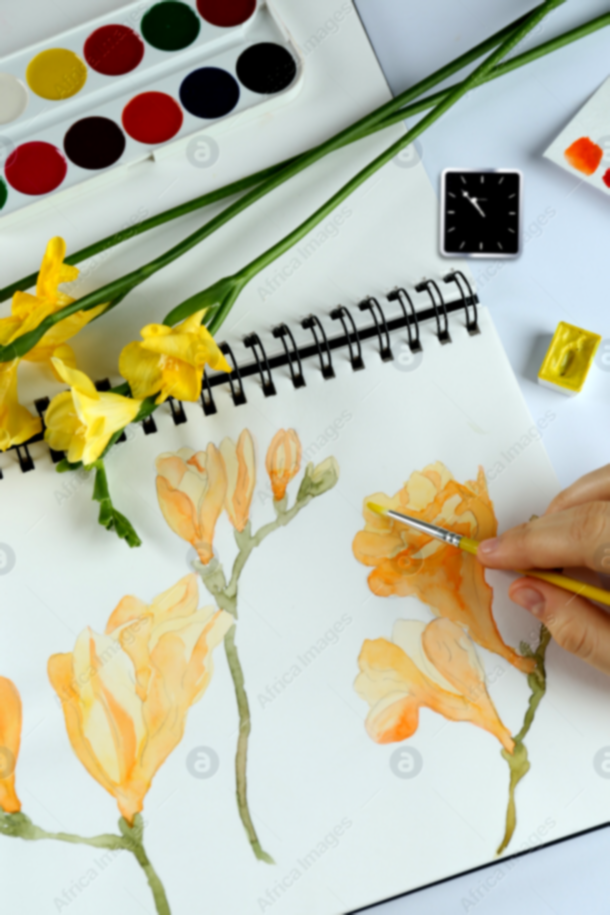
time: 10:53
